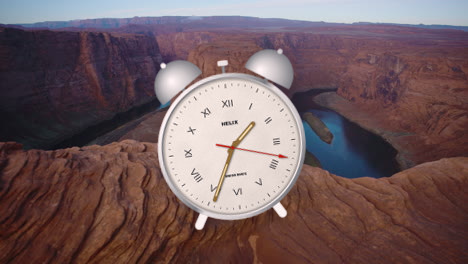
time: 1:34:18
